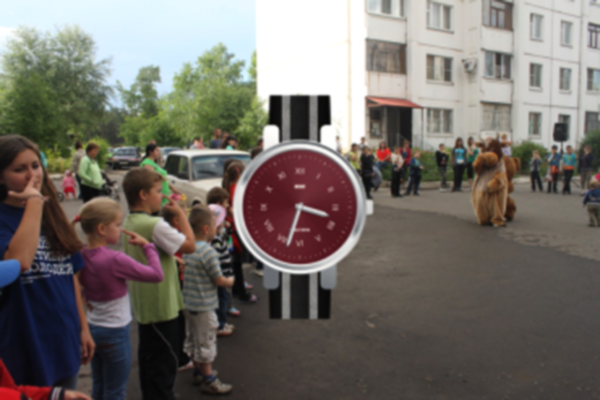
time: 3:33
